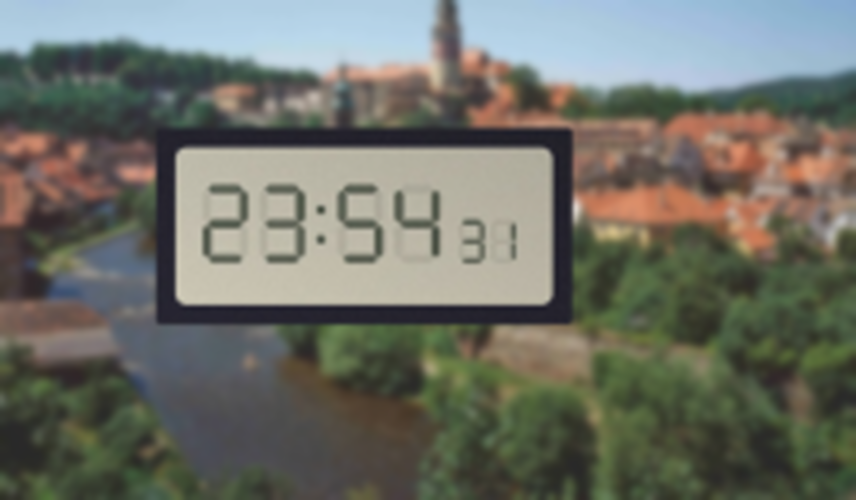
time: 23:54:31
